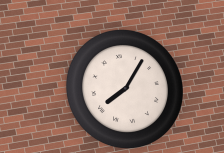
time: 8:07
